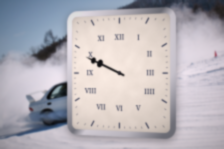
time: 9:49
